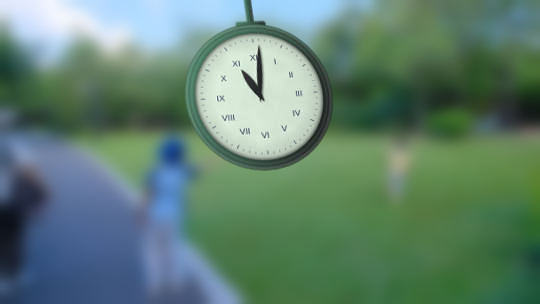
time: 11:01
